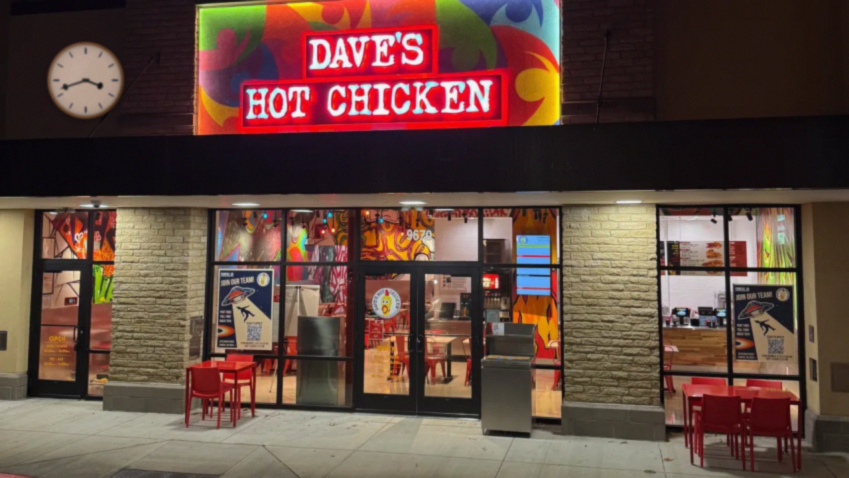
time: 3:42
